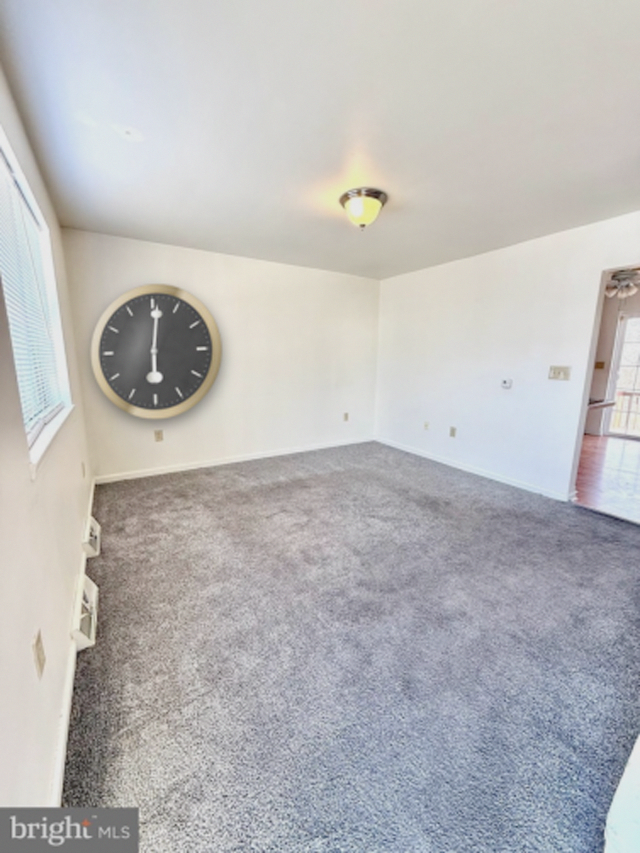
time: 6:01
